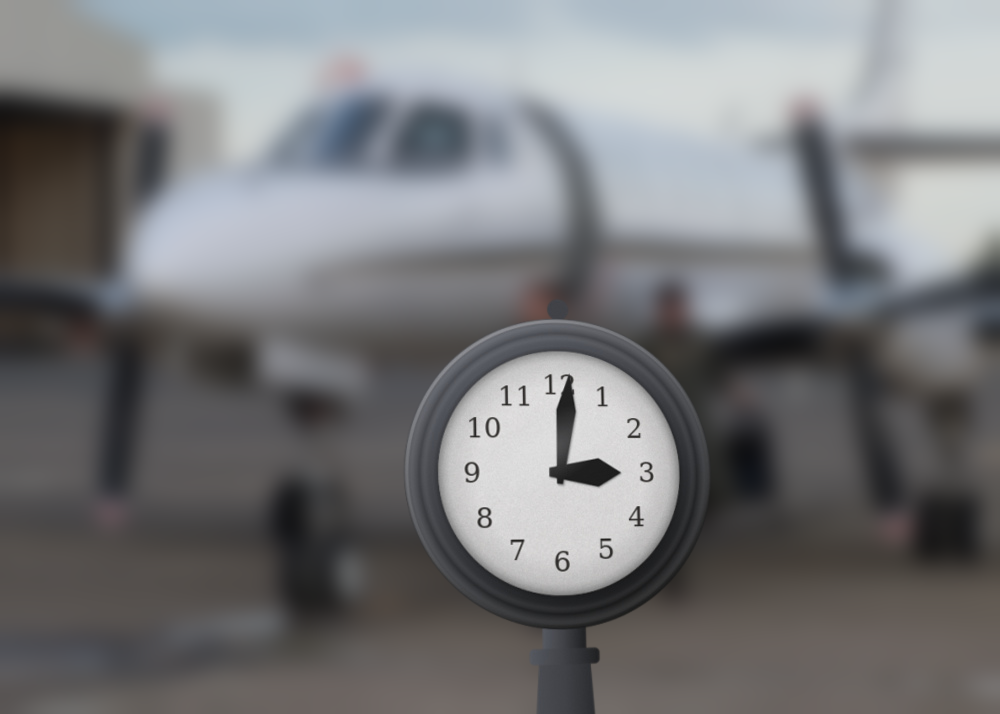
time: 3:01
